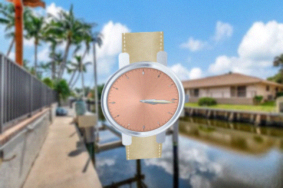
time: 3:16
